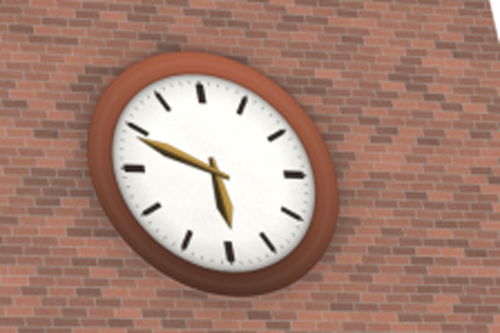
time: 5:49
